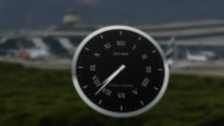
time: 7:37
